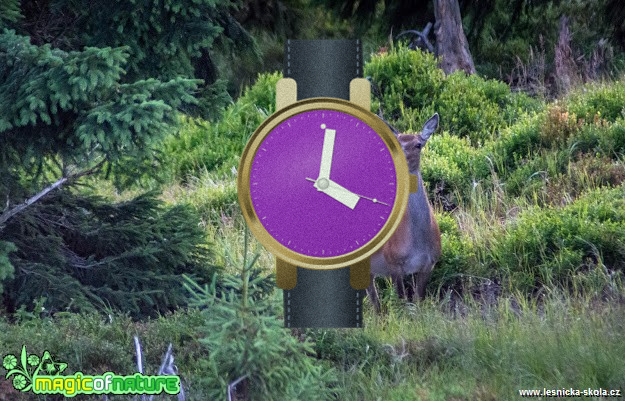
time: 4:01:18
